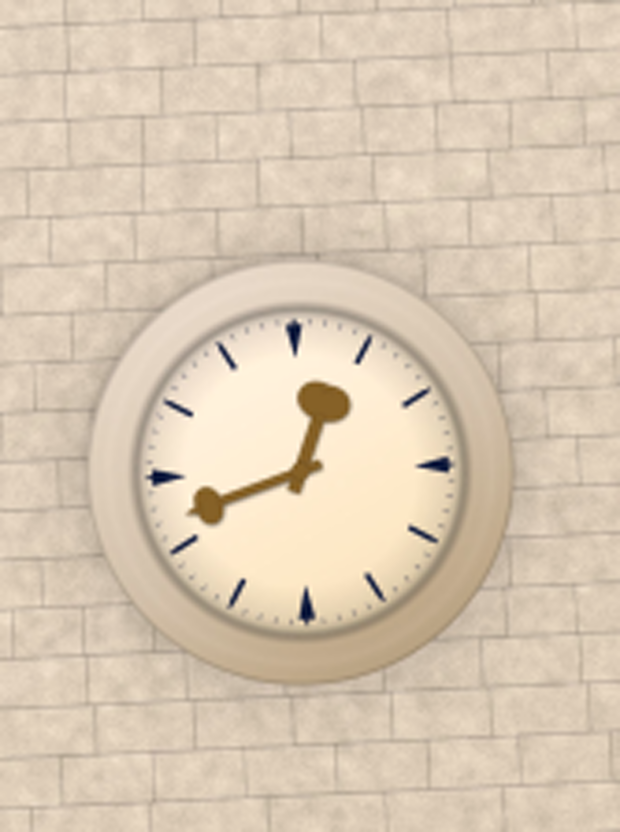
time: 12:42
